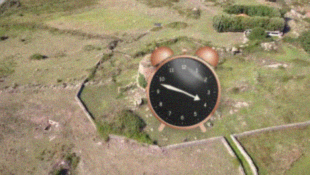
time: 3:48
